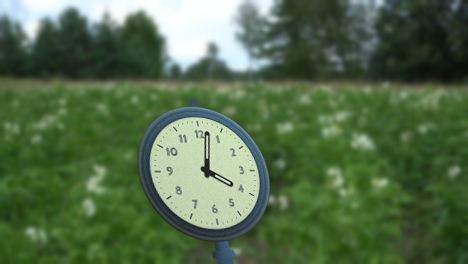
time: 4:02
